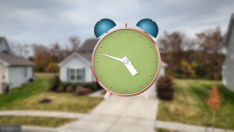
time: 4:48
